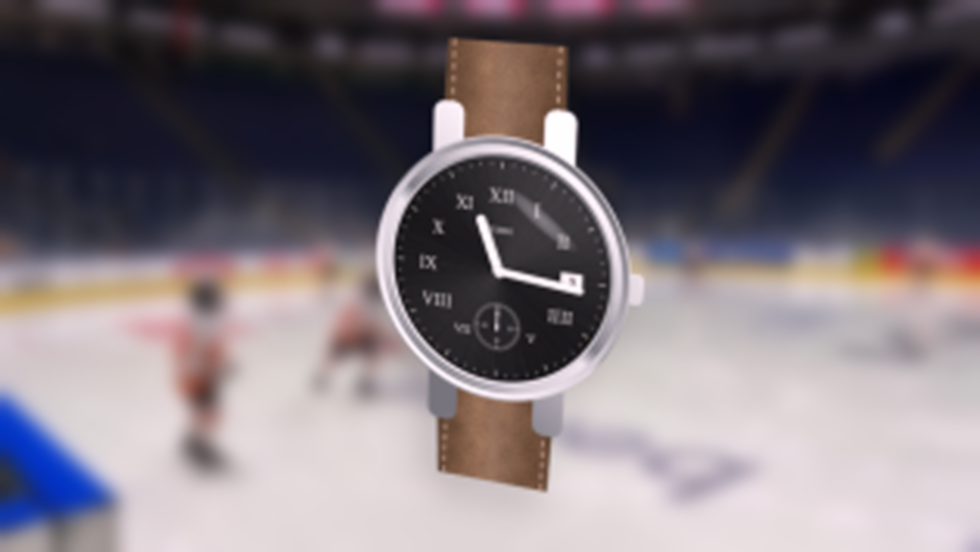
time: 11:16
